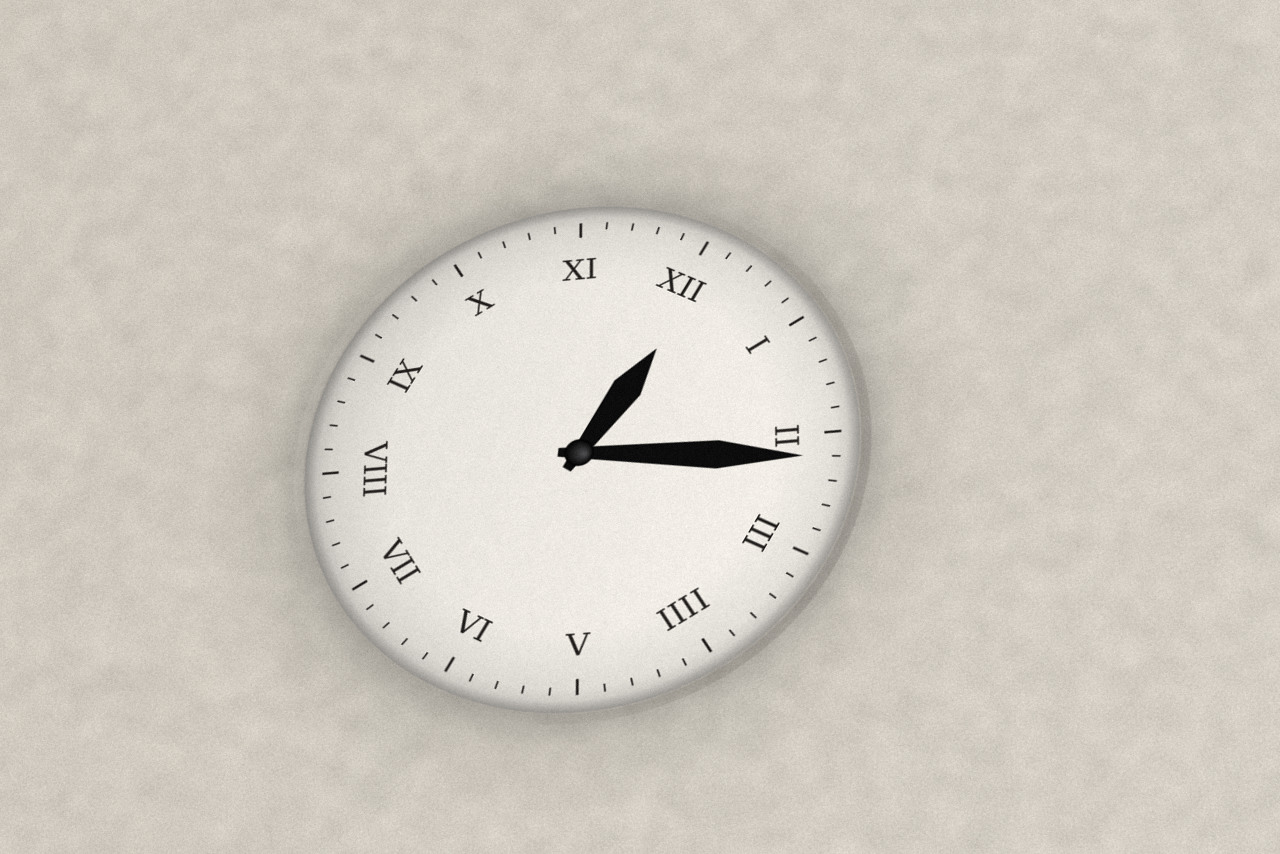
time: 12:11
